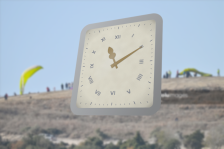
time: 11:10
